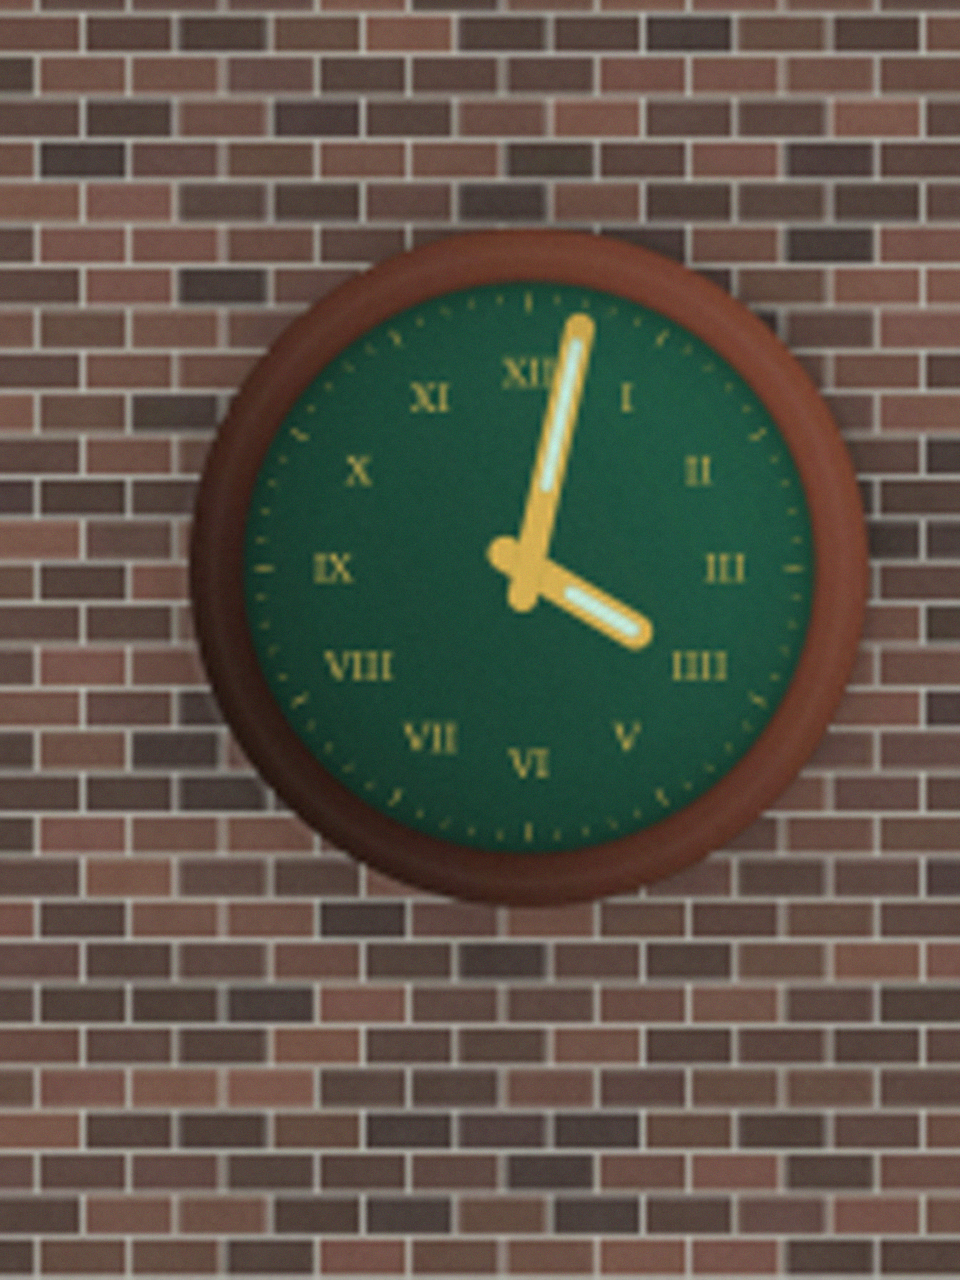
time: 4:02
